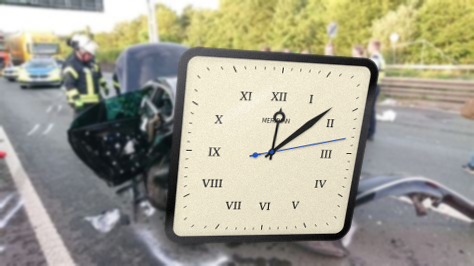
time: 12:08:13
